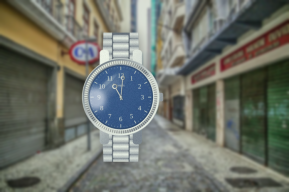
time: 11:01
